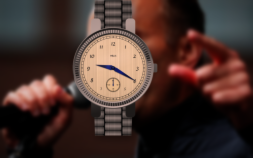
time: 9:20
